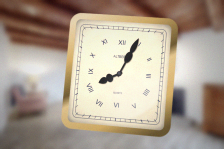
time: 8:04
